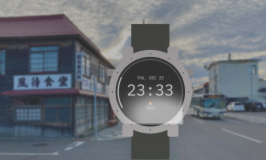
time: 23:33
